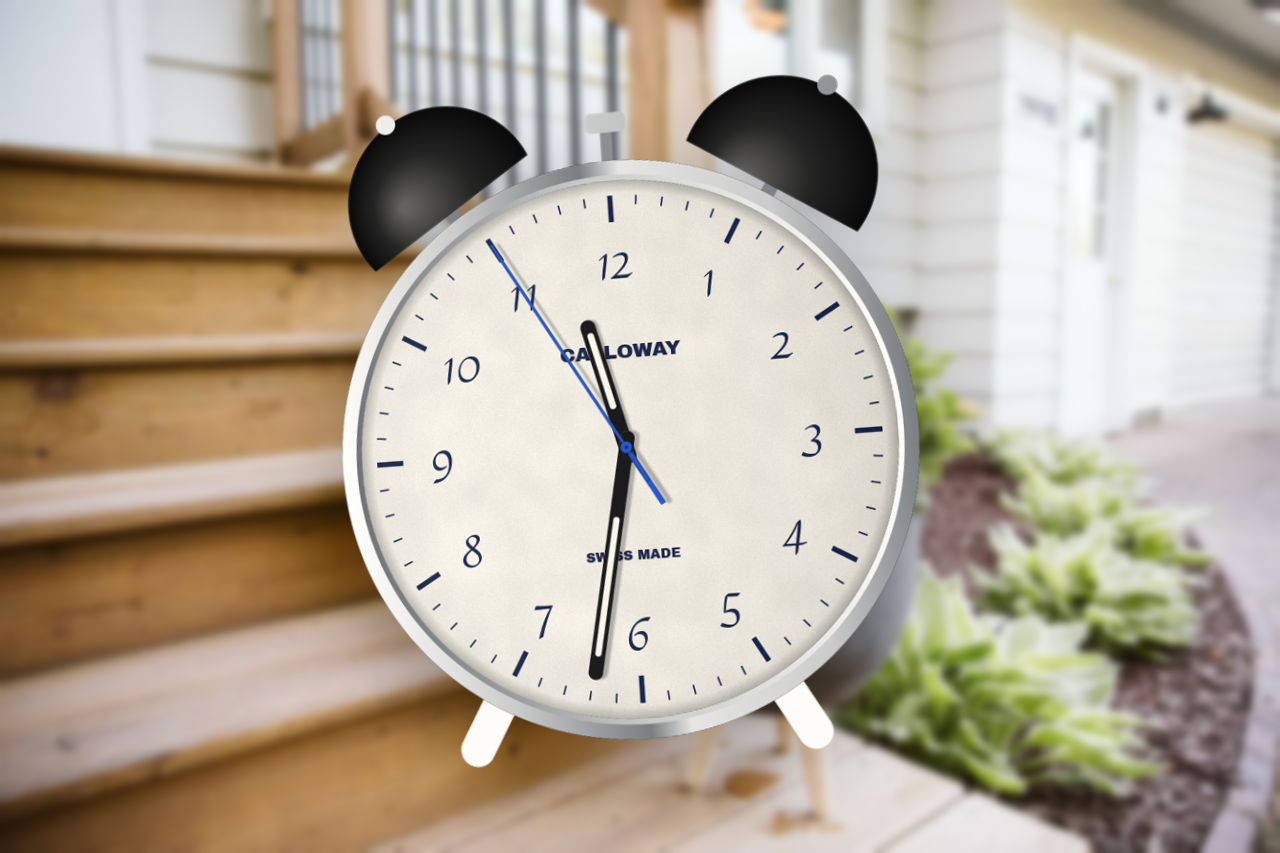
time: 11:31:55
